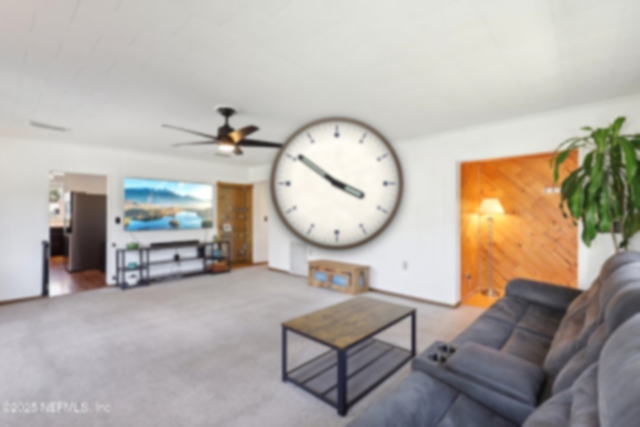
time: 3:51
